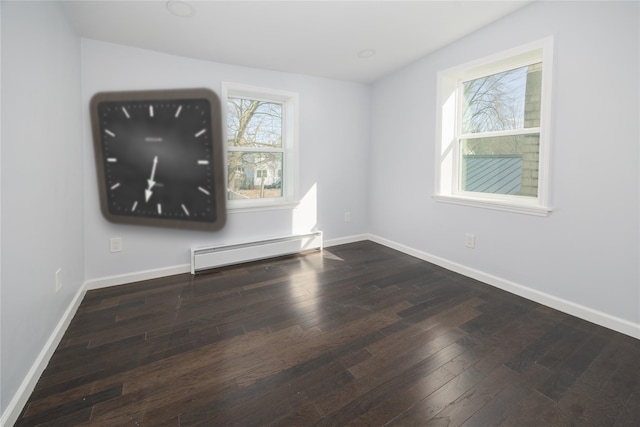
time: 6:33
